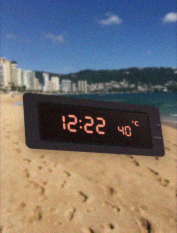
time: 12:22
